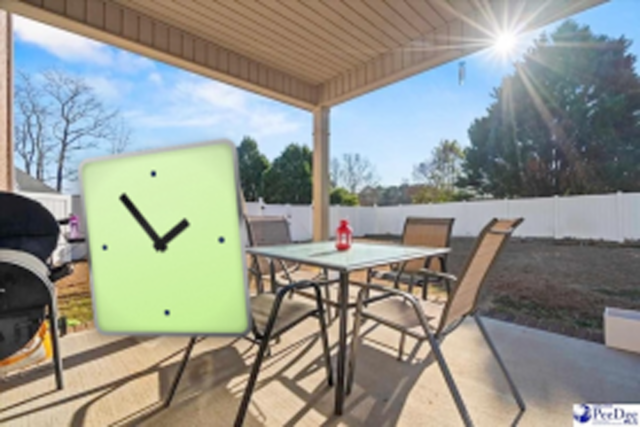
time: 1:54
